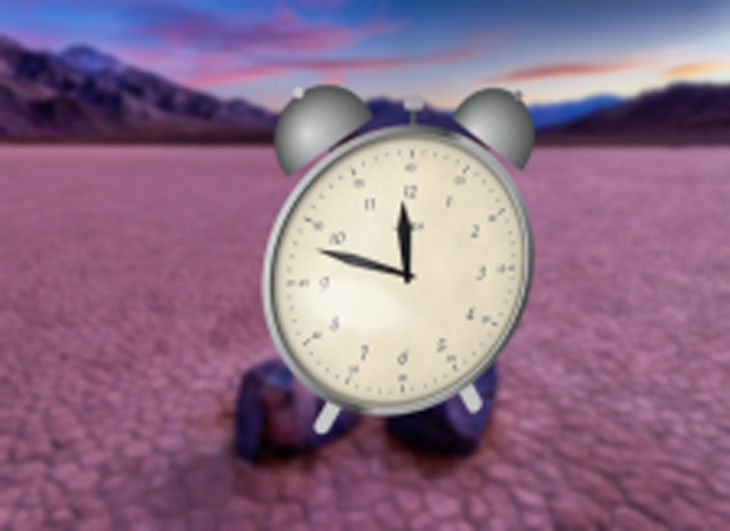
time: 11:48
